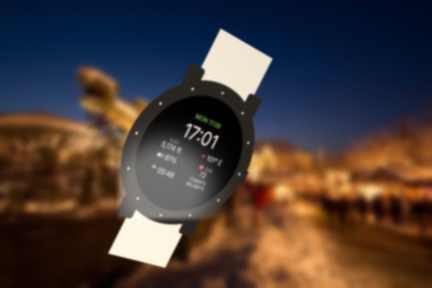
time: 17:01
